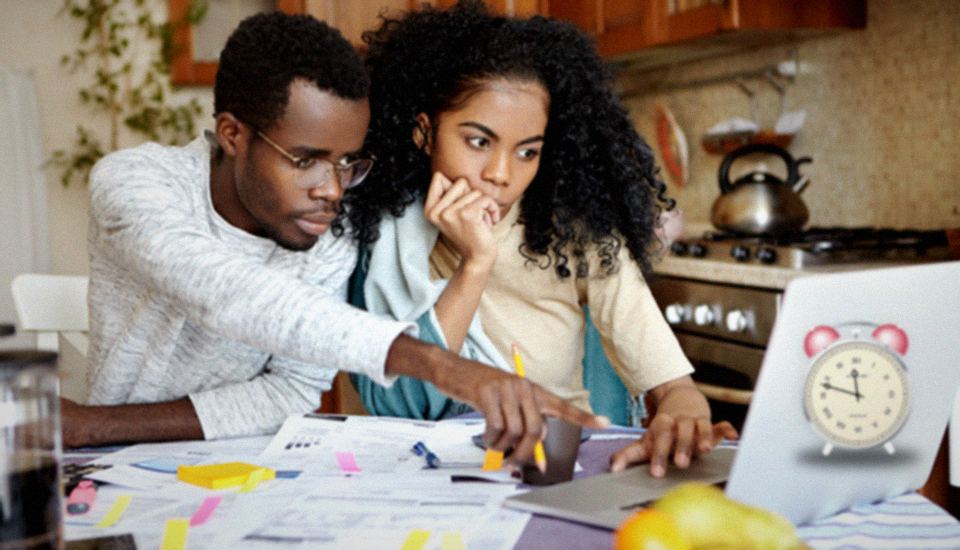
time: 11:48
